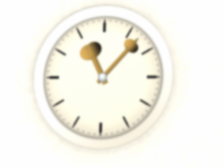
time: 11:07
